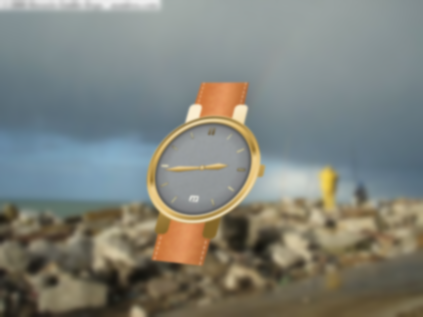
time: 2:44
